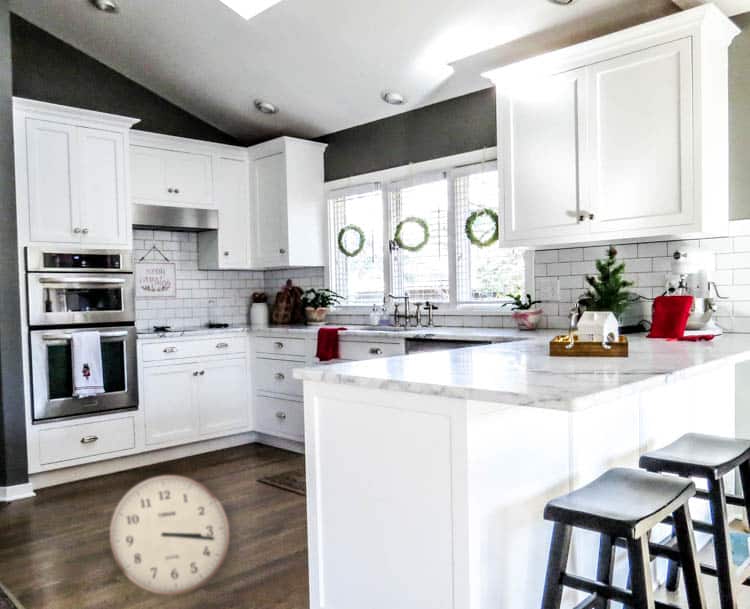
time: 3:17
